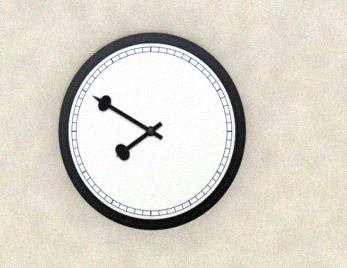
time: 7:50
